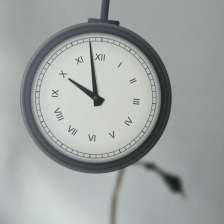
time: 9:58
